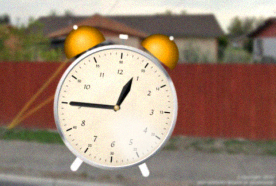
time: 12:45
